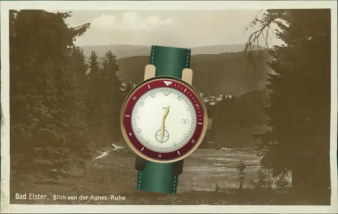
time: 12:30
